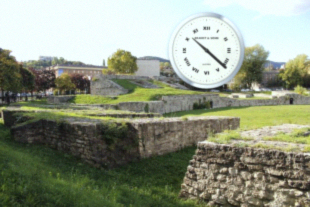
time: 10:22
